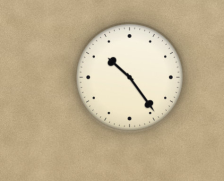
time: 10:24
